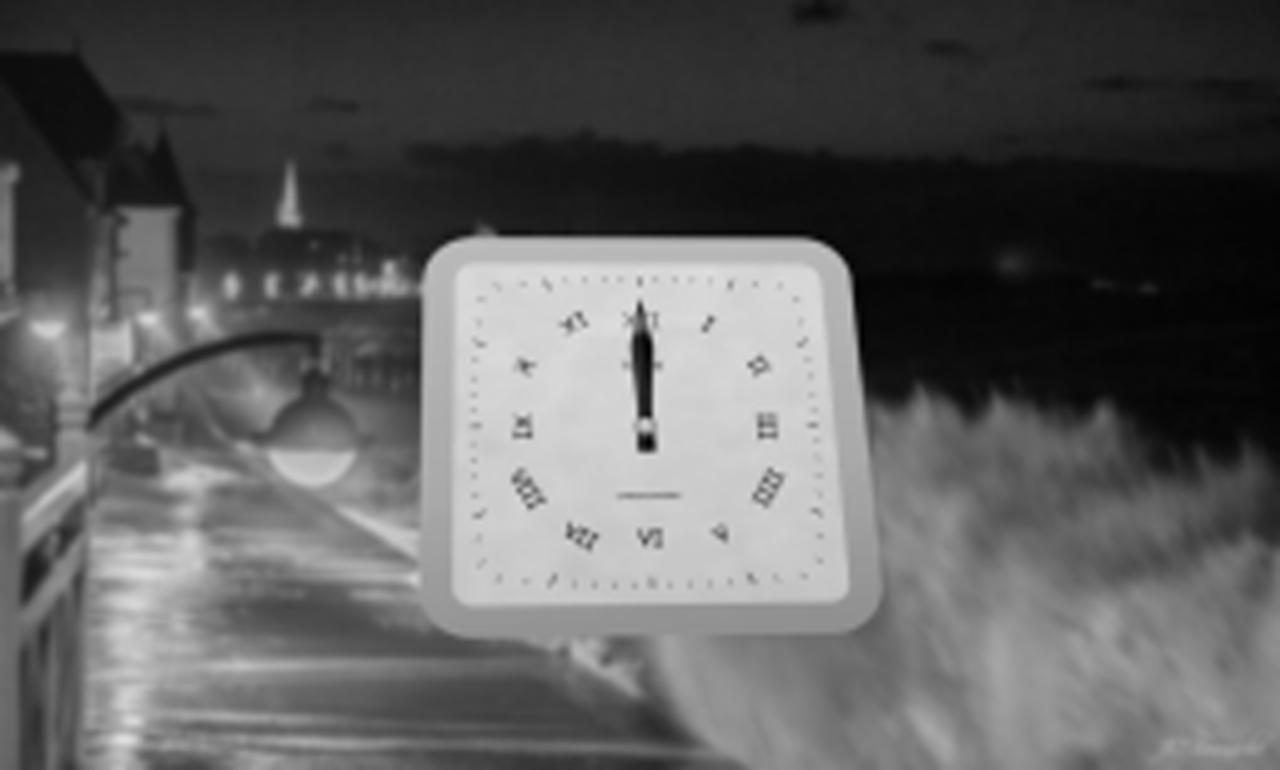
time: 12:00
